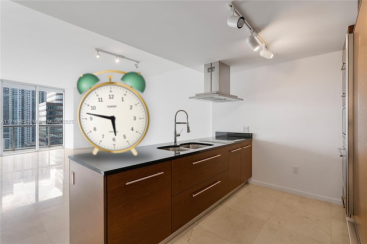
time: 5:47
